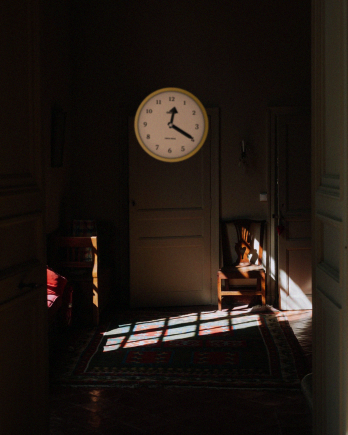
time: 12:20
